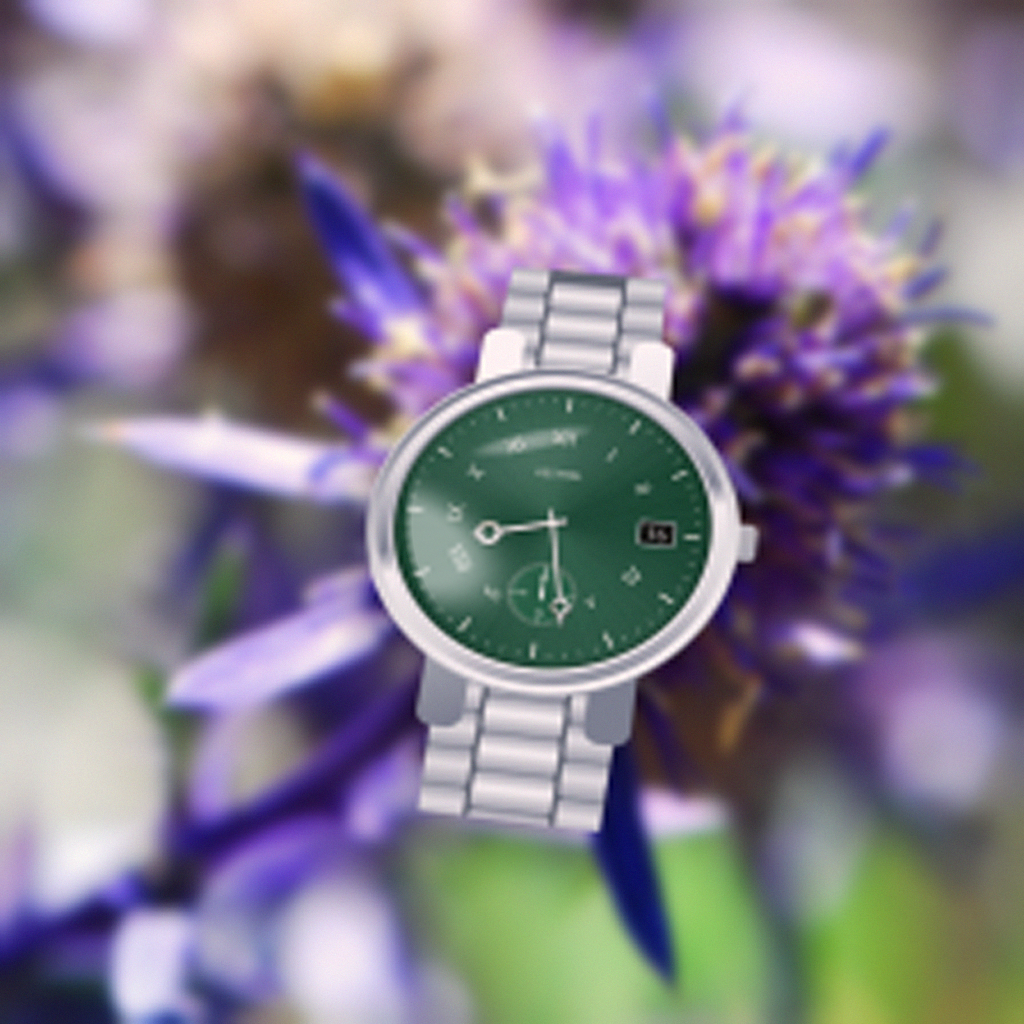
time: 8:28
